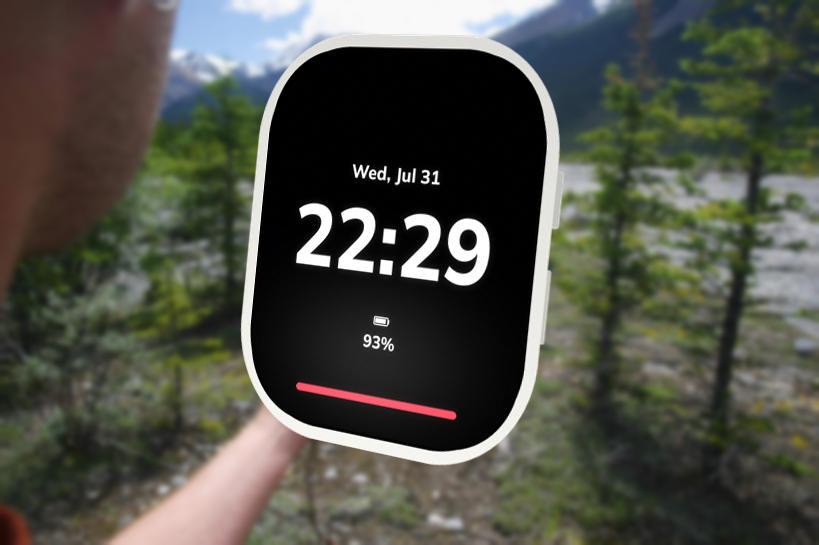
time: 22:29
